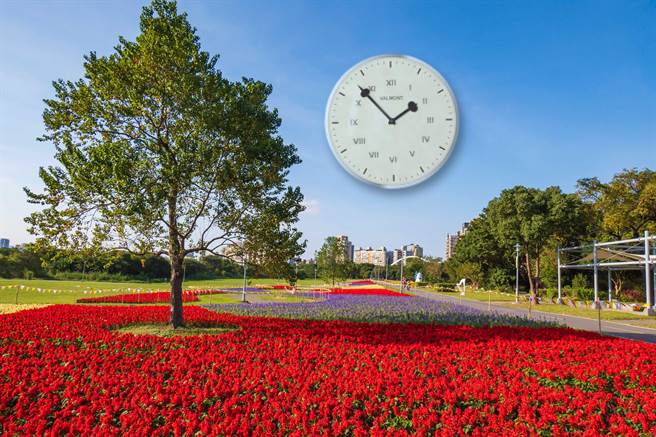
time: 1:53
